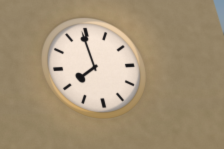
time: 7:59
